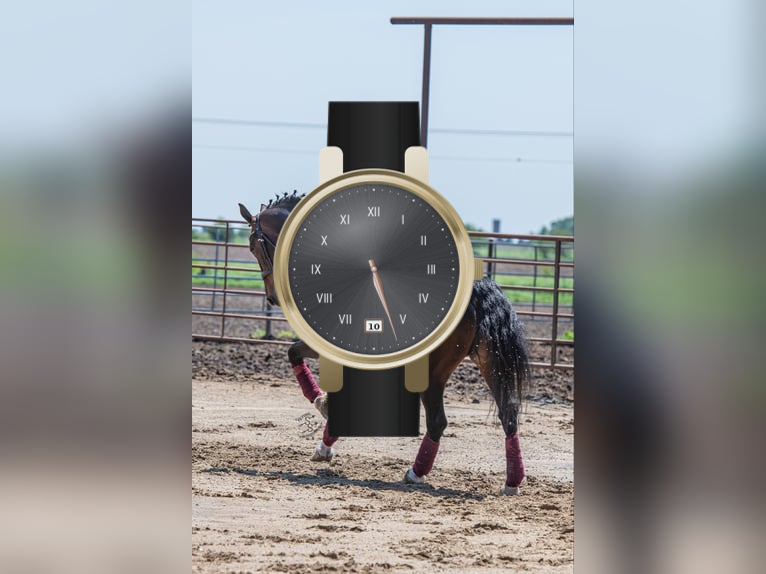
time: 5:27
